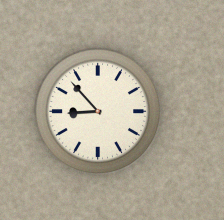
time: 8:53
